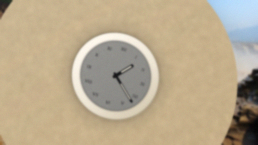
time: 1:22
